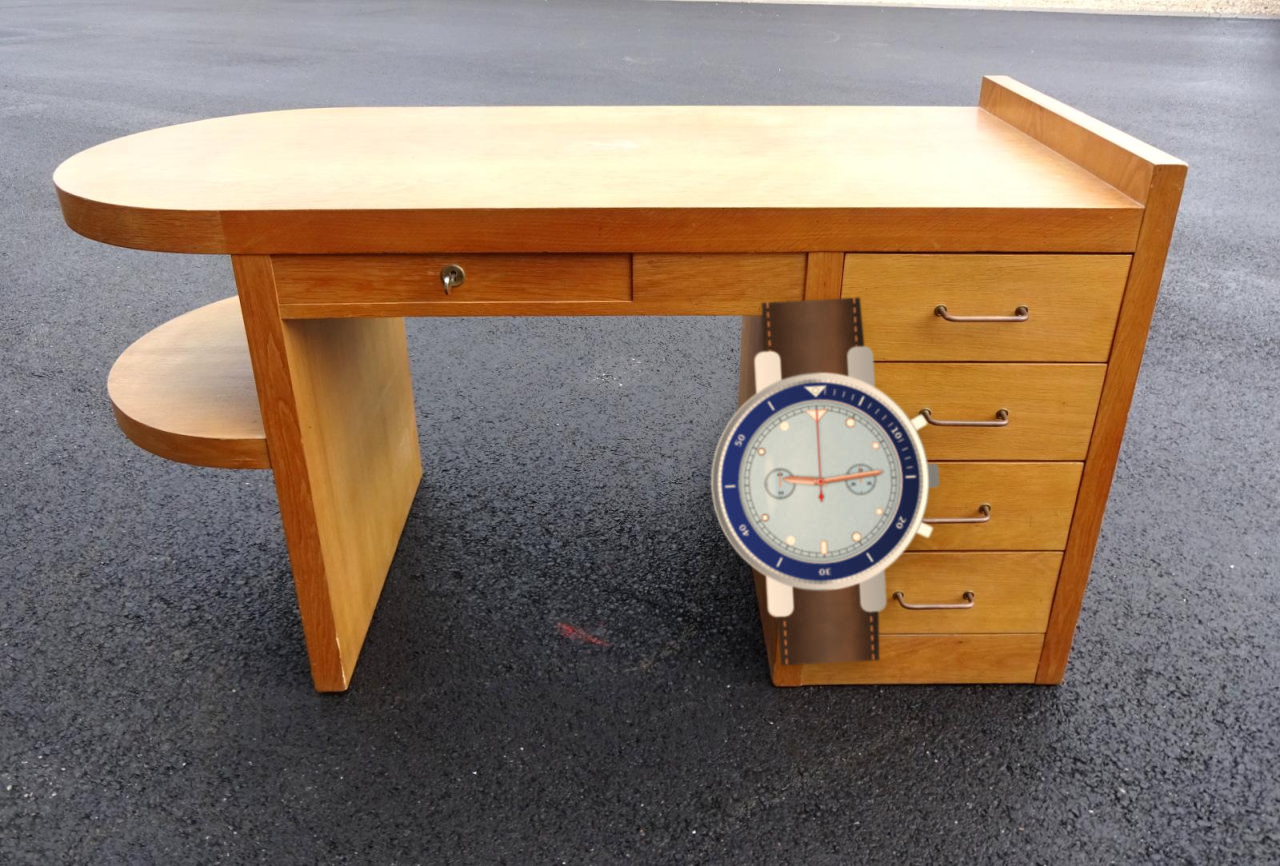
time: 9:14
